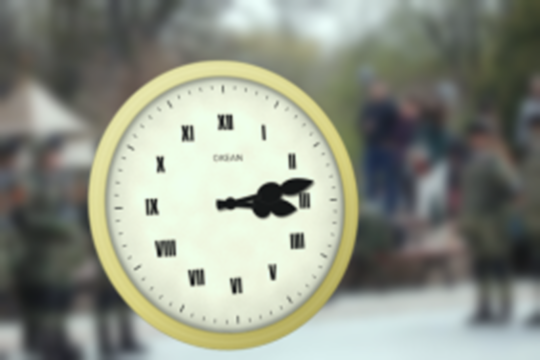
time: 3:13
